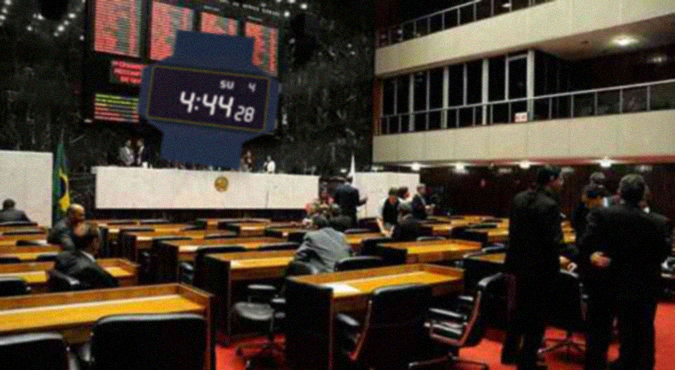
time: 4:44:28
